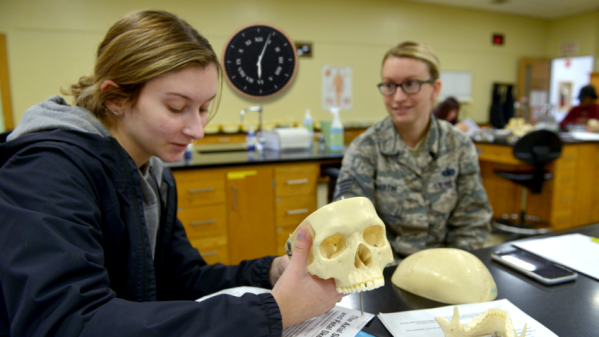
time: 6:04
